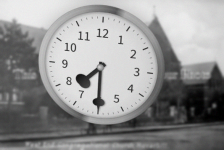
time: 7:30
